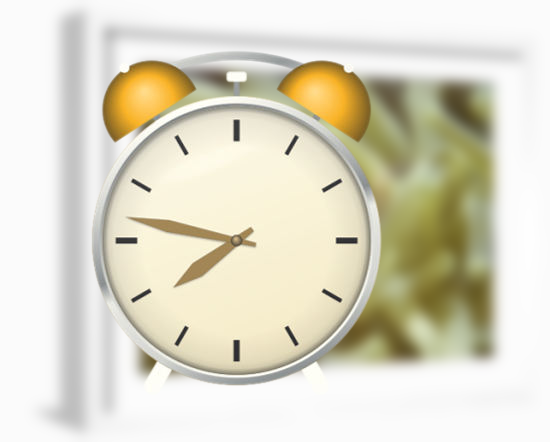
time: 7:47
